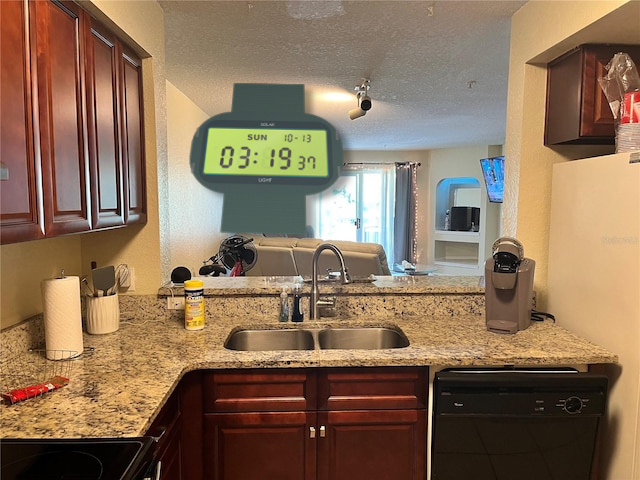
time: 3:19:37
